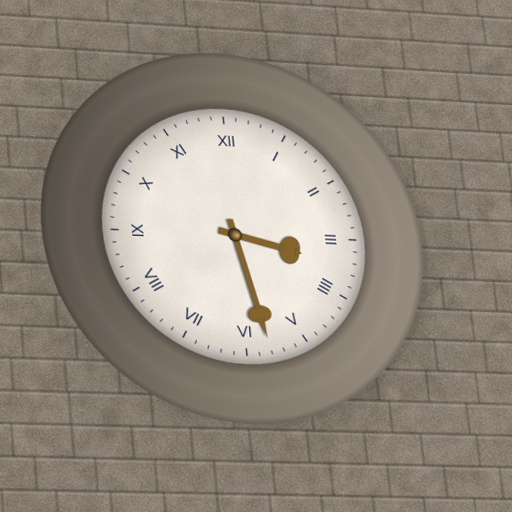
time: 3:28
